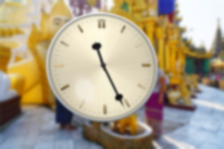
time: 11:26
